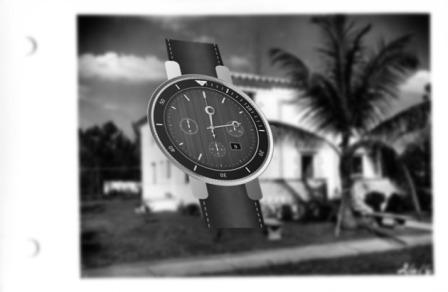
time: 12:13
